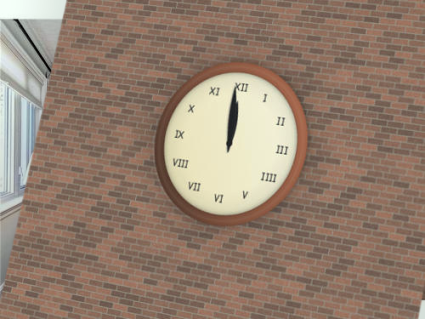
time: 11:59
